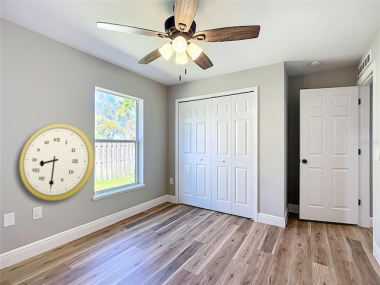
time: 8:30
